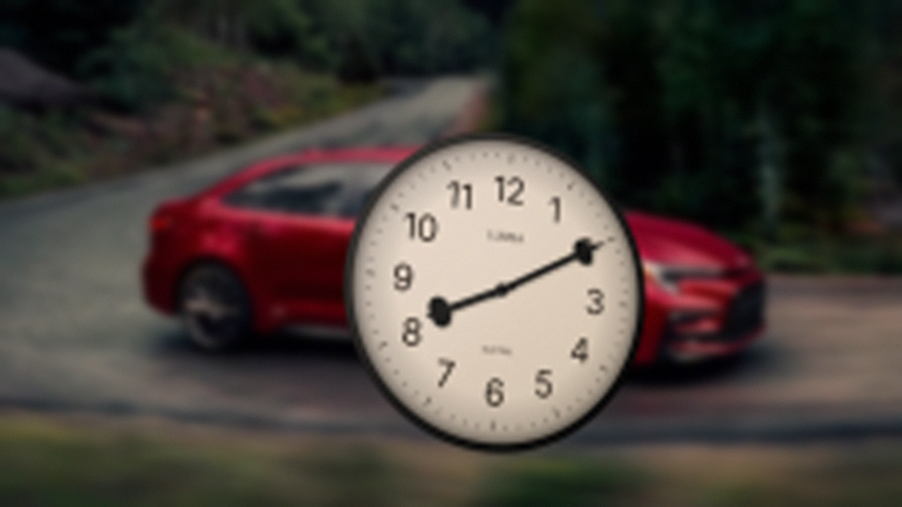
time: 8:10
